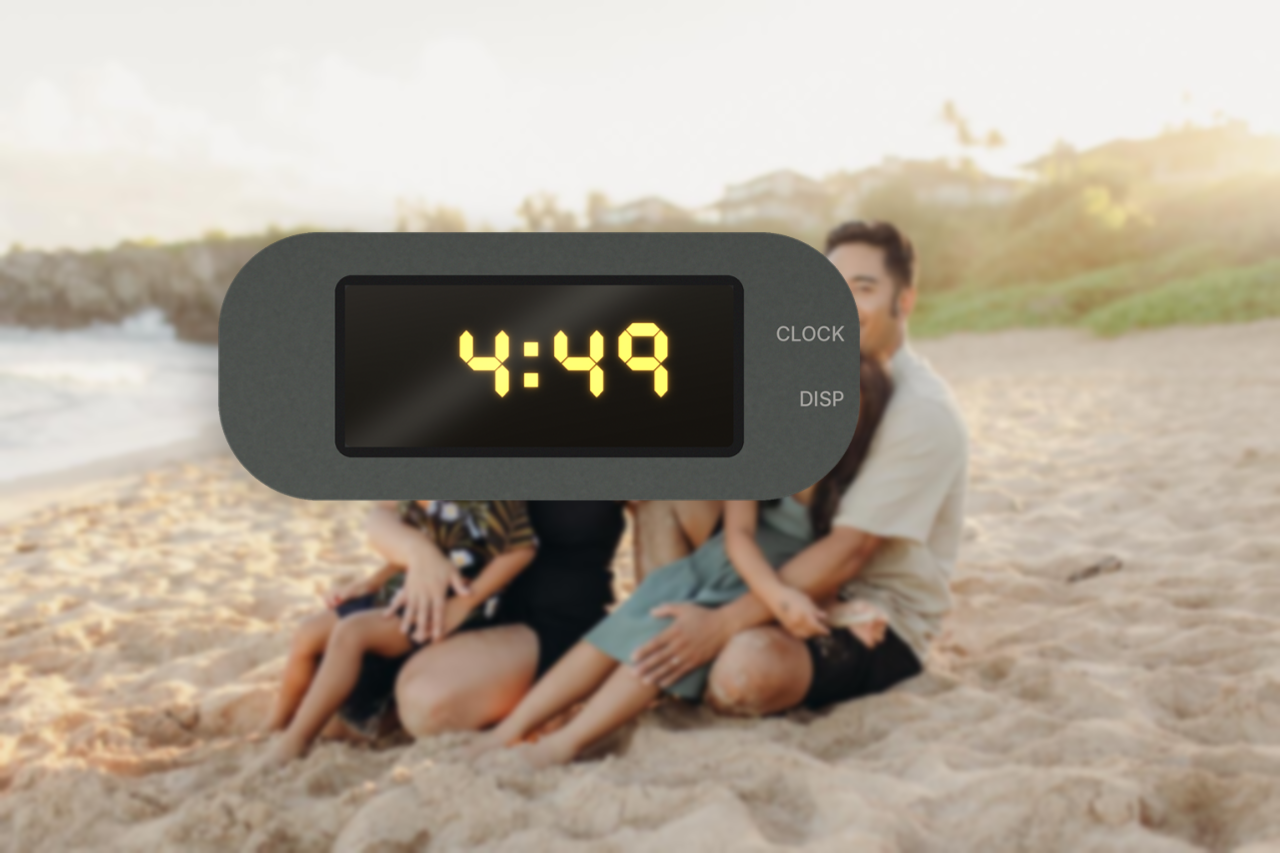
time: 4:49
